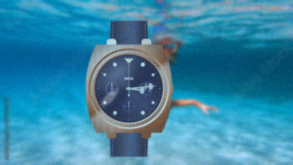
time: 3:14
